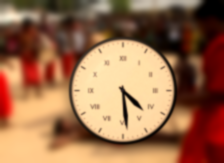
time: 4:29
